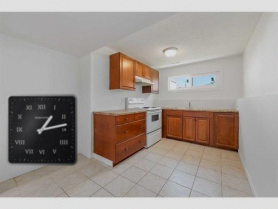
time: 1:13
